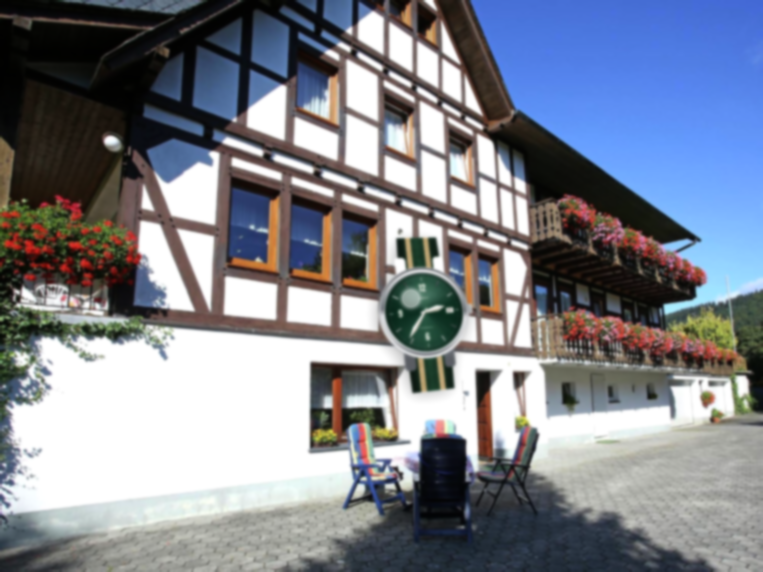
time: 2:36
